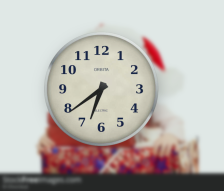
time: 6:39
